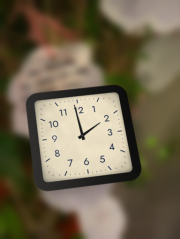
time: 1:59
